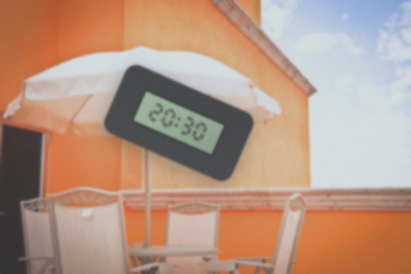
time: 20:30
